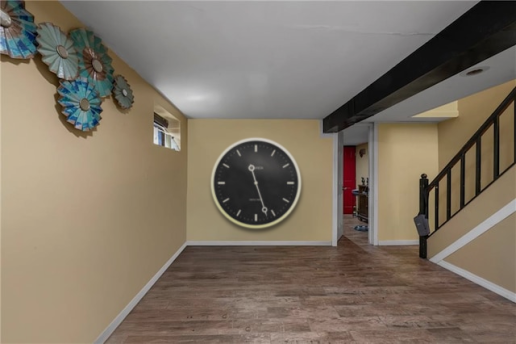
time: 11:27
